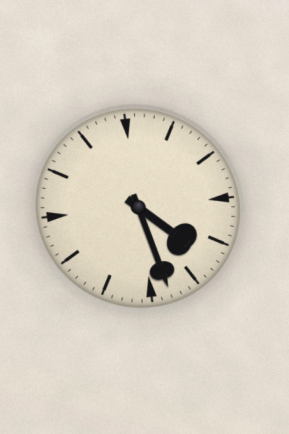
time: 4:28
